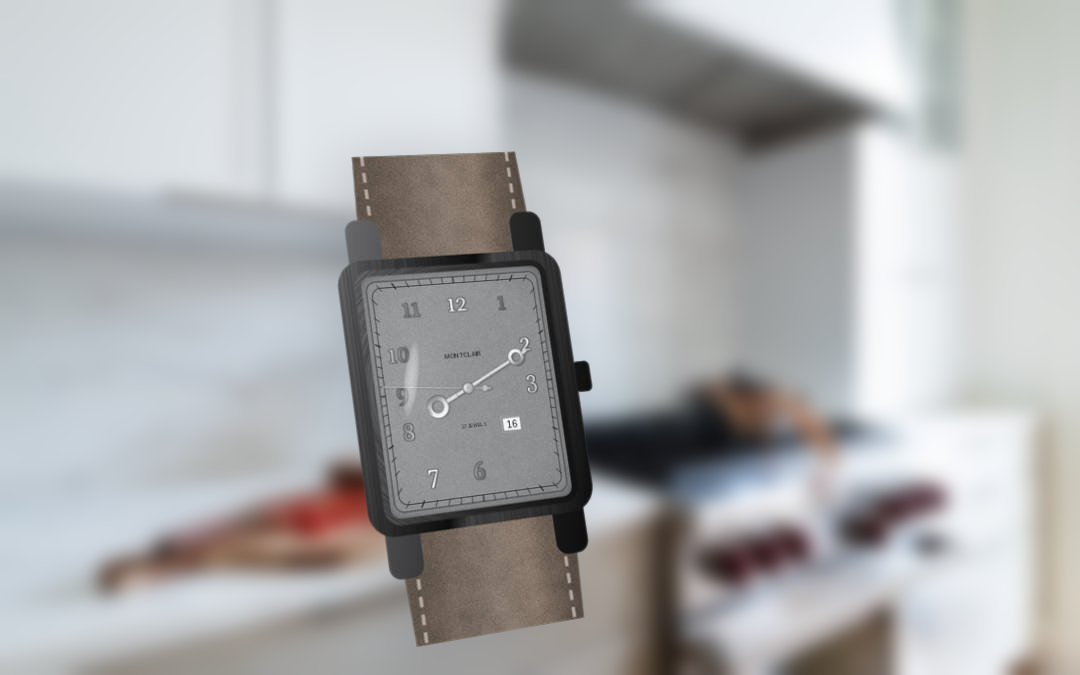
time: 8:10:46
